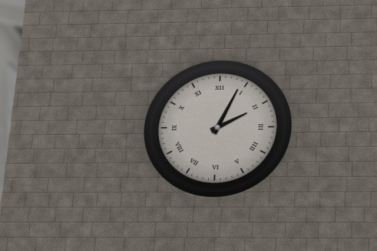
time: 2:04
